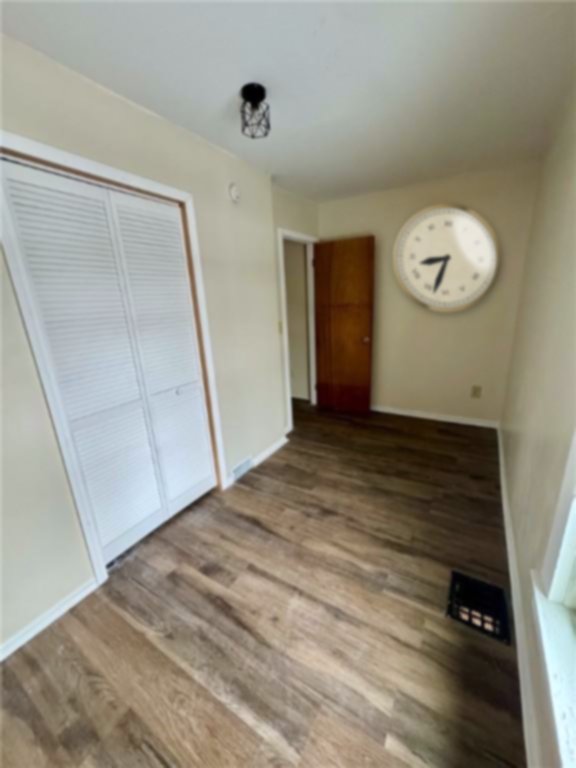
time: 8:33
